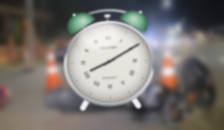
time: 8:10
